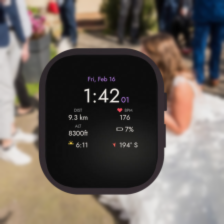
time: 1:42
